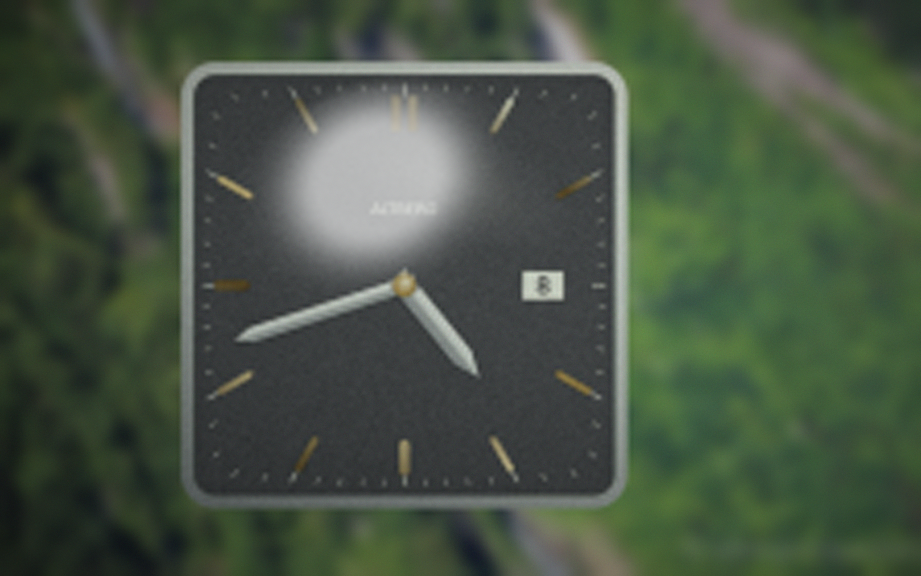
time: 4:42
